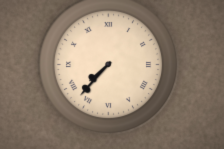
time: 7:37
